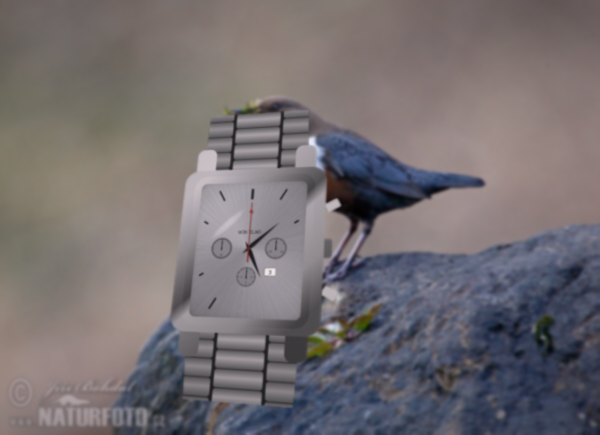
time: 5:08
